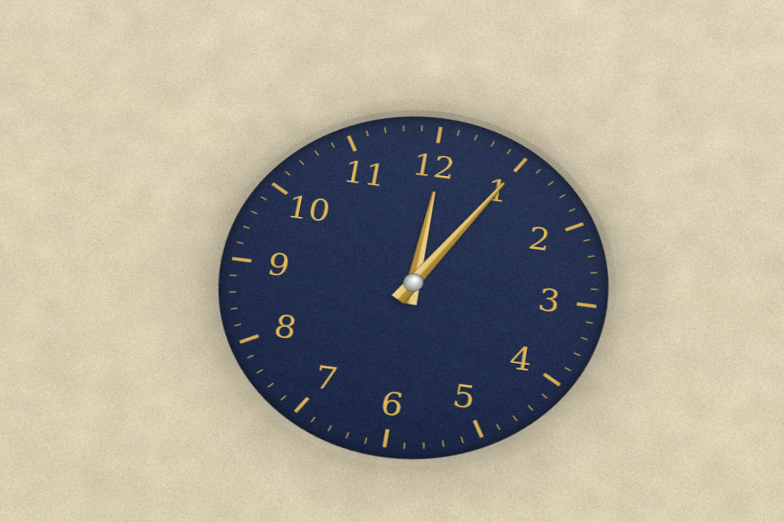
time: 12:05
